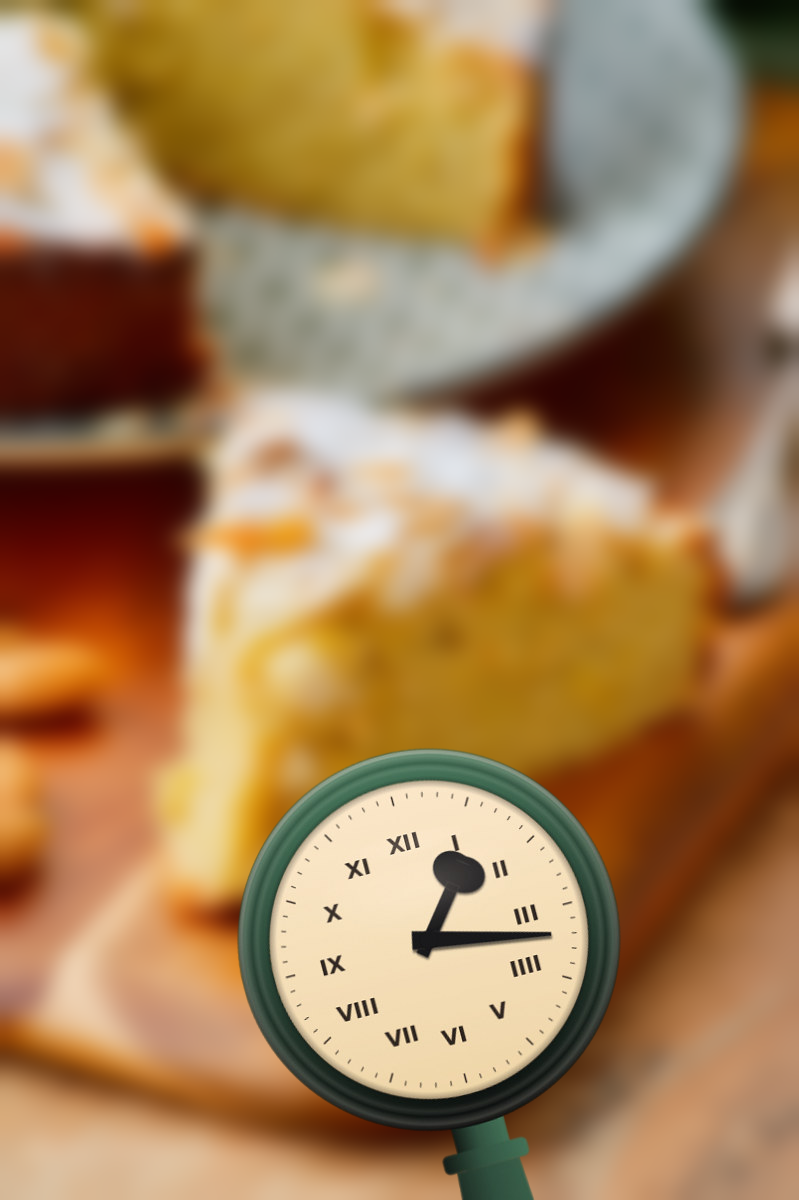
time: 1:17
